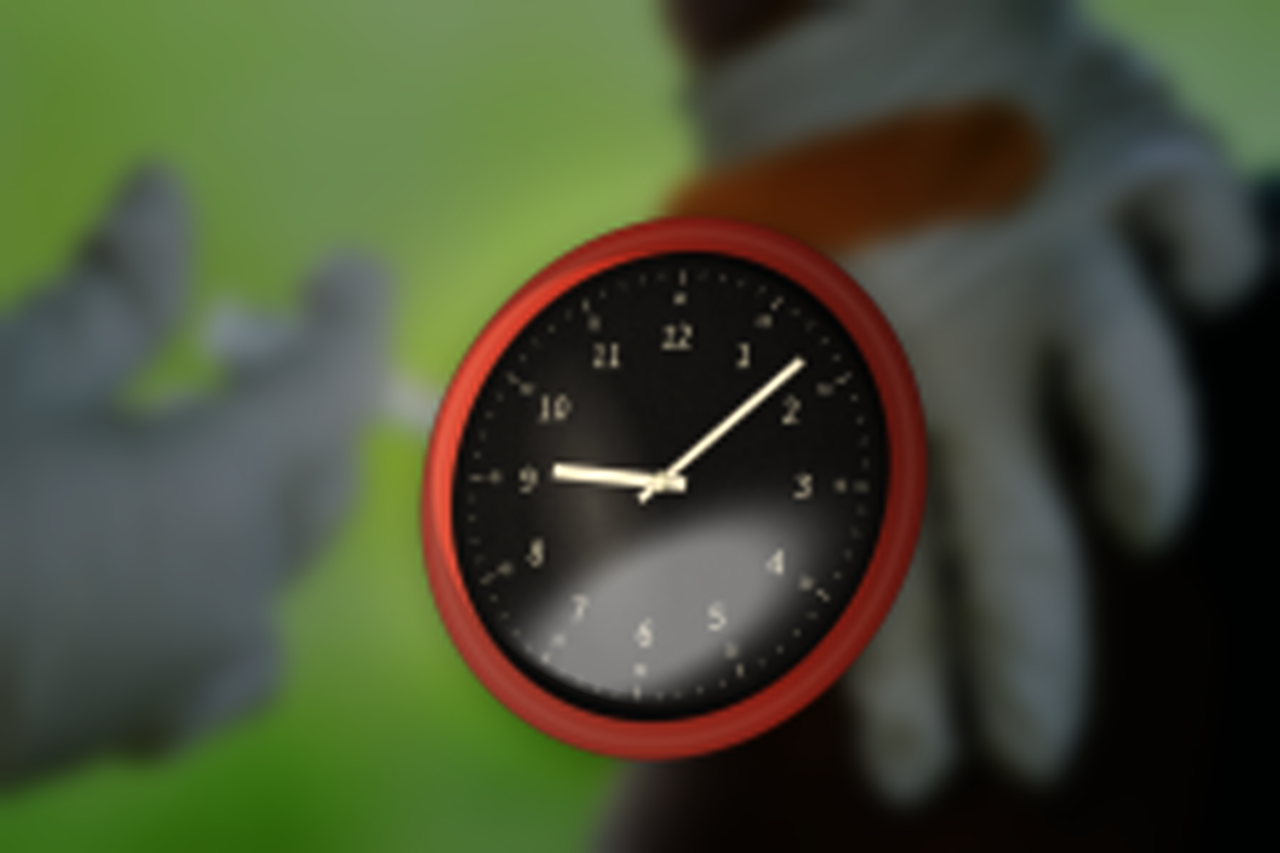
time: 9:08
